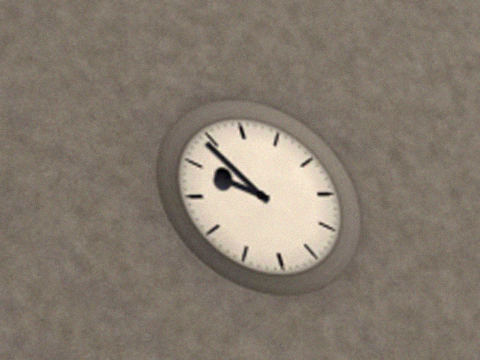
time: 9:54
